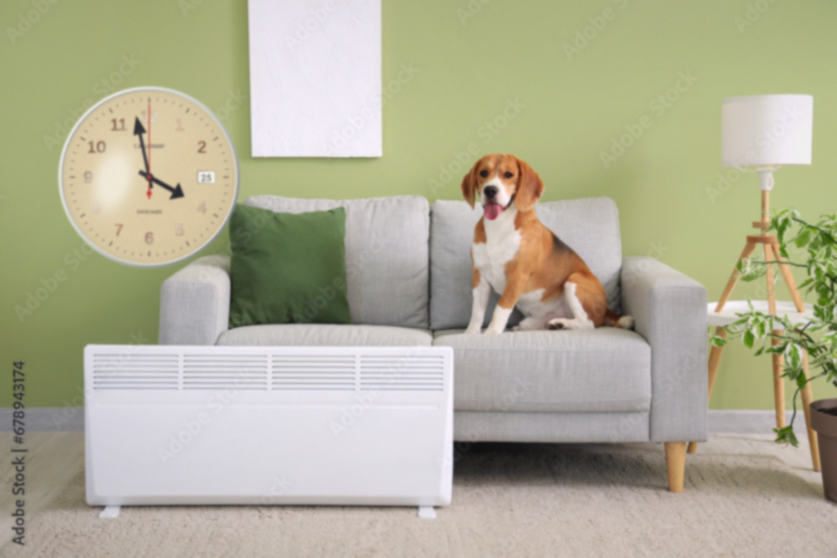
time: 3:58:00
